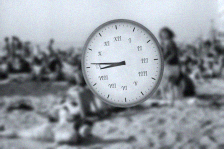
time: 8:46
